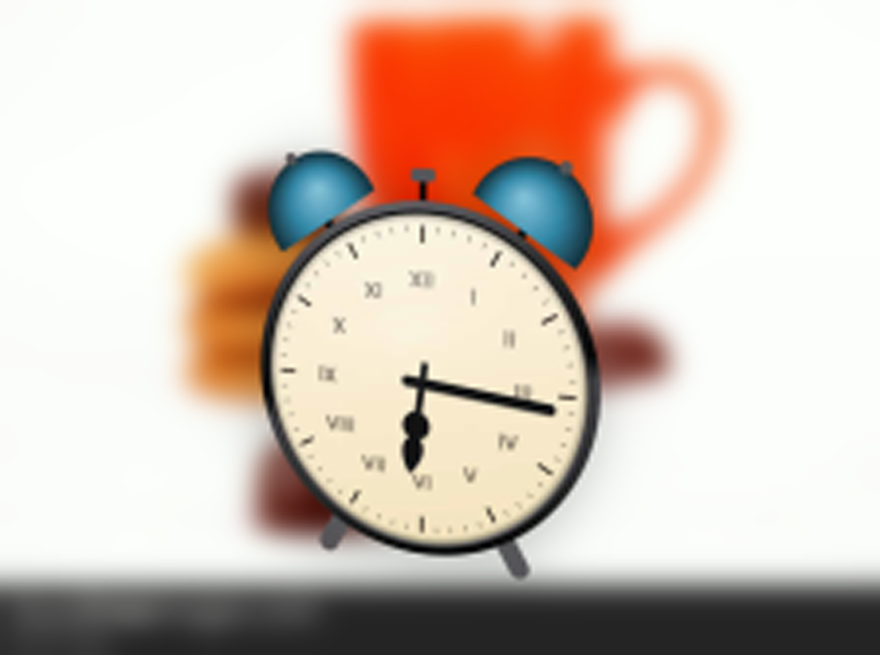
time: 6:16
